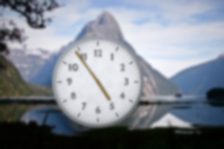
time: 4:54
